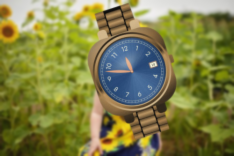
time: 11:48
